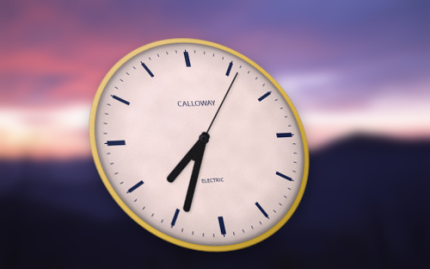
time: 7:34:06
